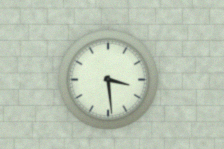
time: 3:29
